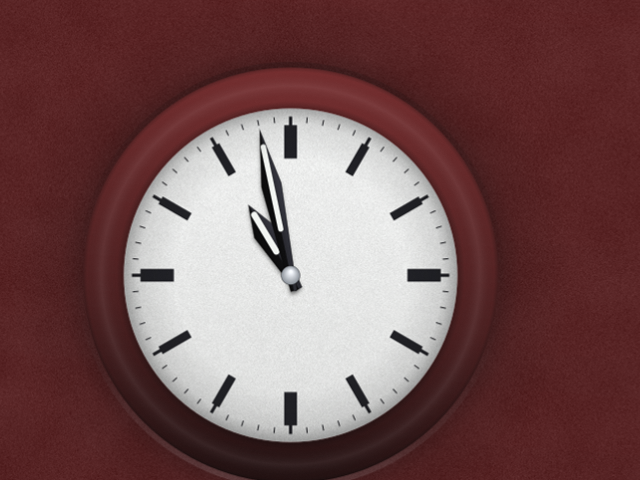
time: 10:58
